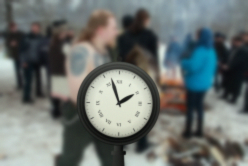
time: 1:57
